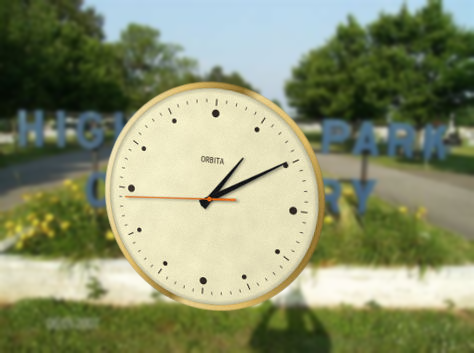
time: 1:09:44
